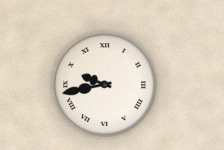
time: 9:43
